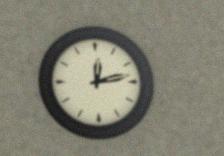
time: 12:13
